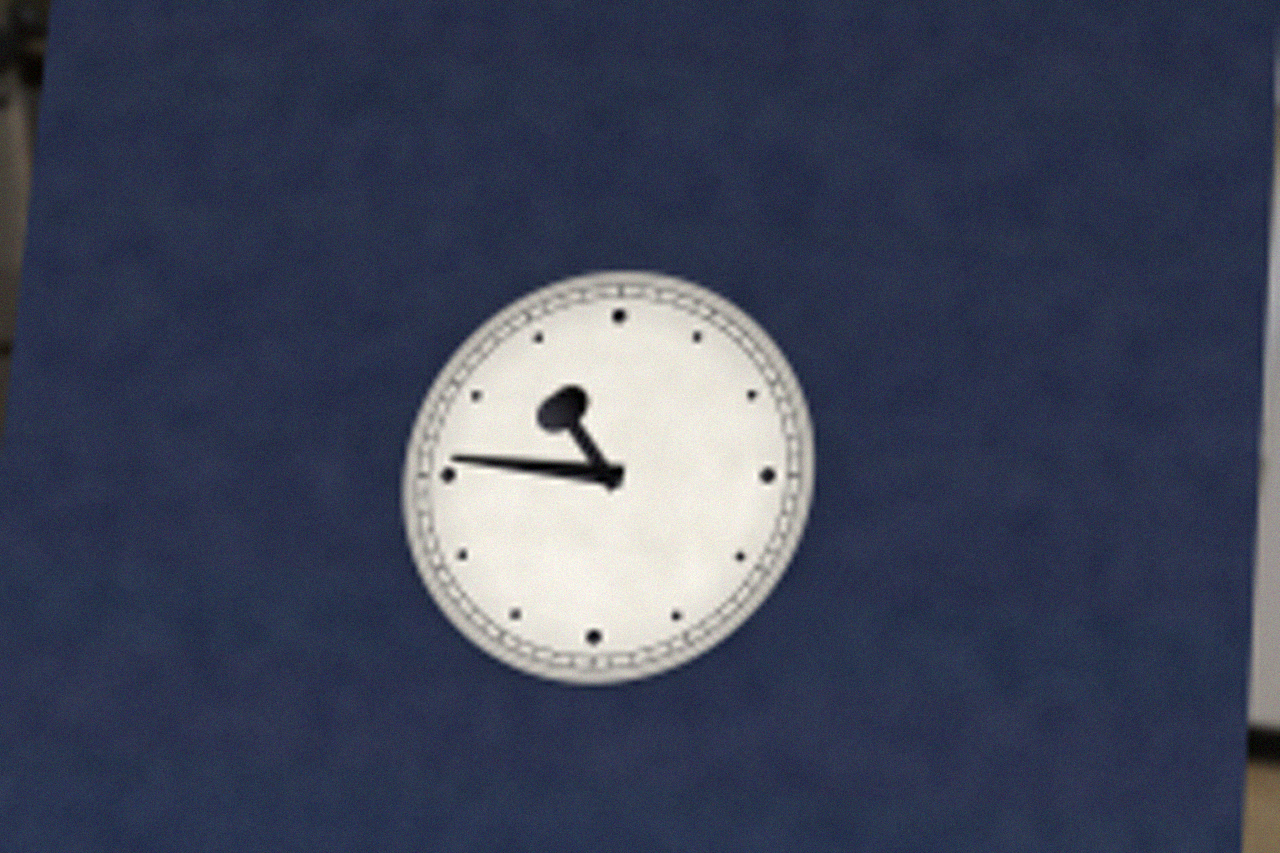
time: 10:46
